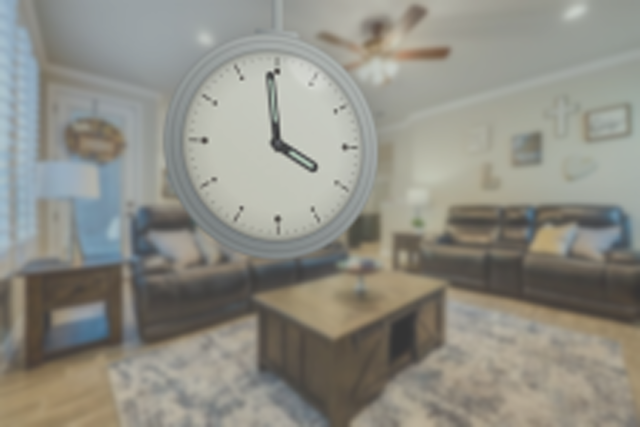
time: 3:59
